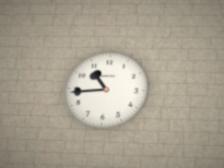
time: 10:44
